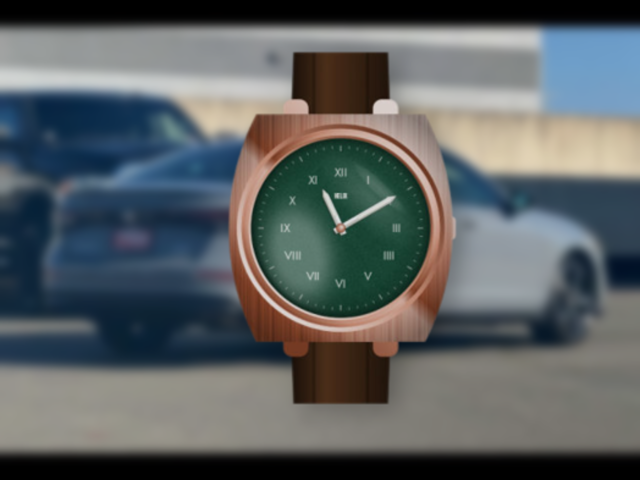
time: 11:10
